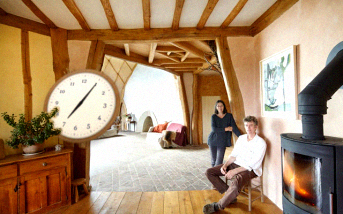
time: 7:05
